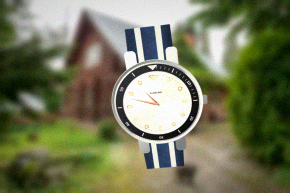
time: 10:48
